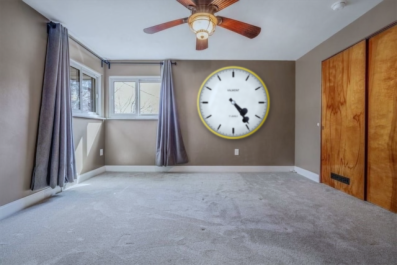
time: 4:24
